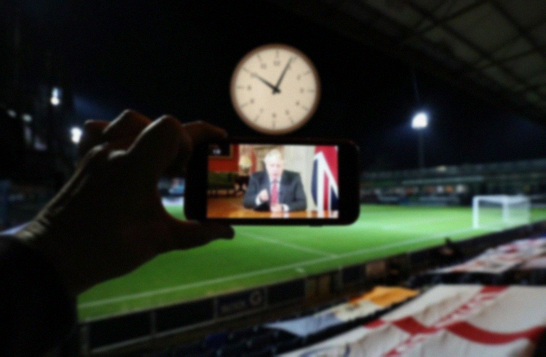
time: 10:04
